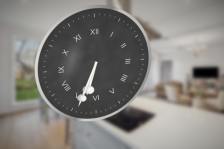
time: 6:34
